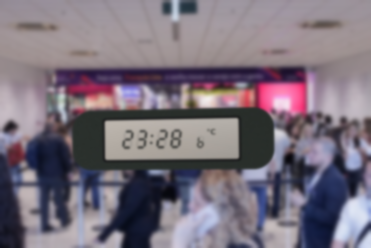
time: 23:28
